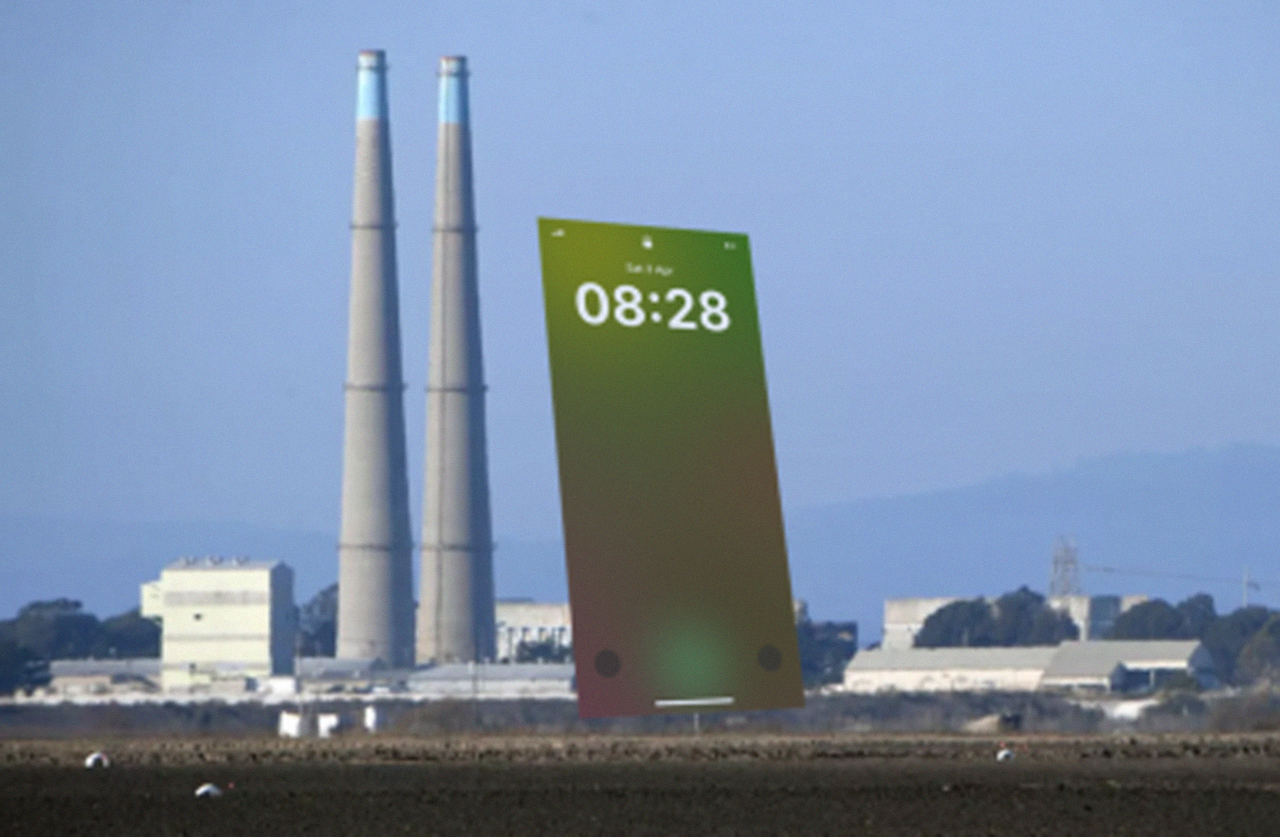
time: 8:28
